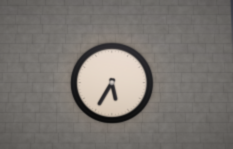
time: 5:35
